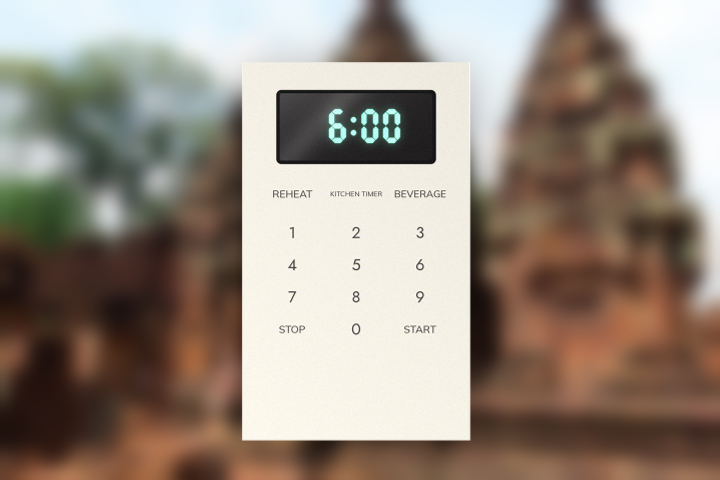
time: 6:00
